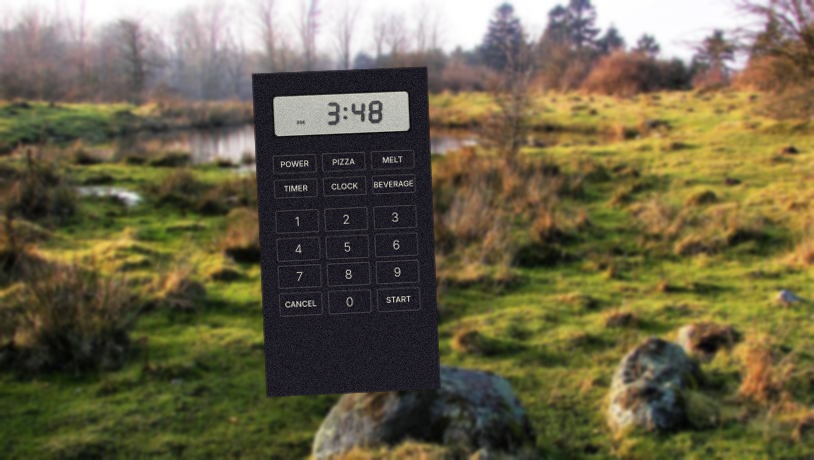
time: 3:48
